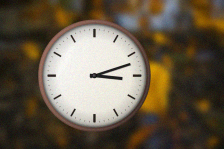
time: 3:12
